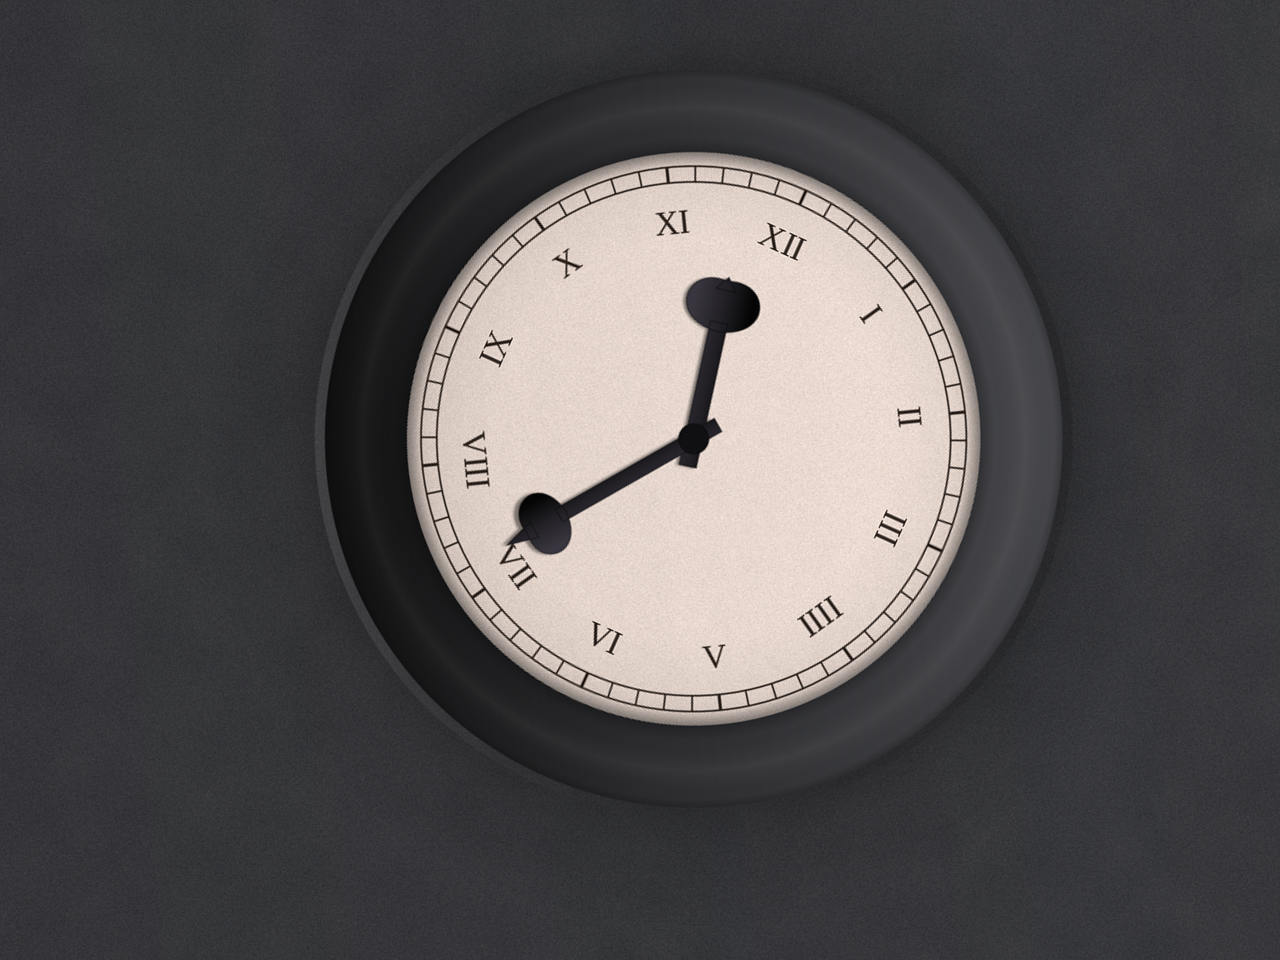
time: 11:36
